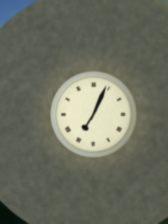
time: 7:04
